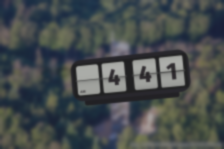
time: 4:41
